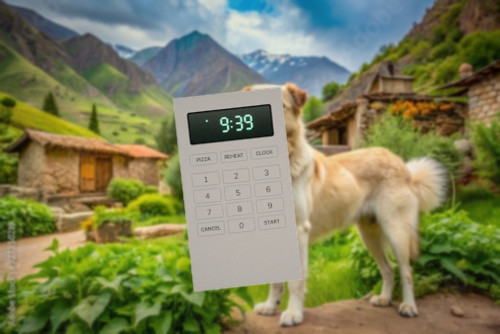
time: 9:39
